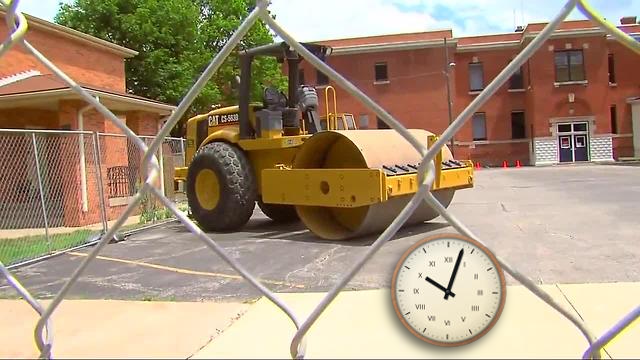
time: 10:03
